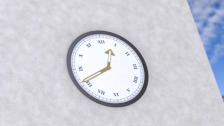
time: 12:41
